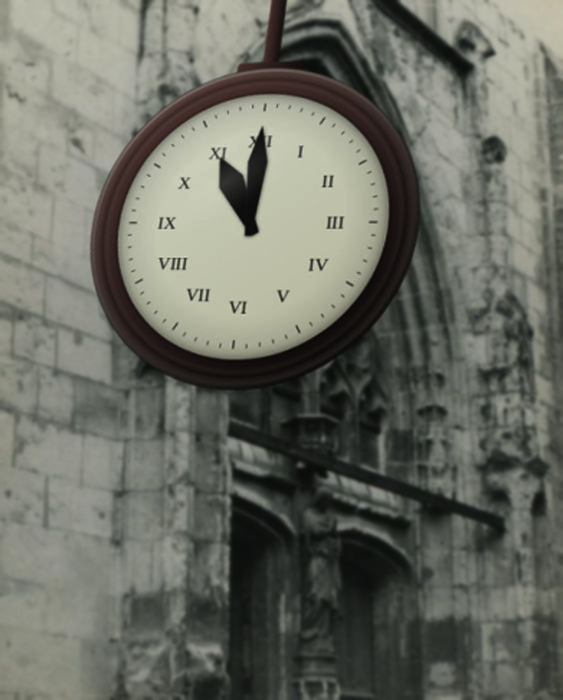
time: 11:00
